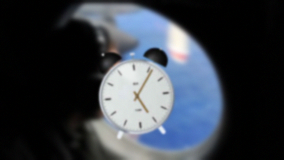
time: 5:06
